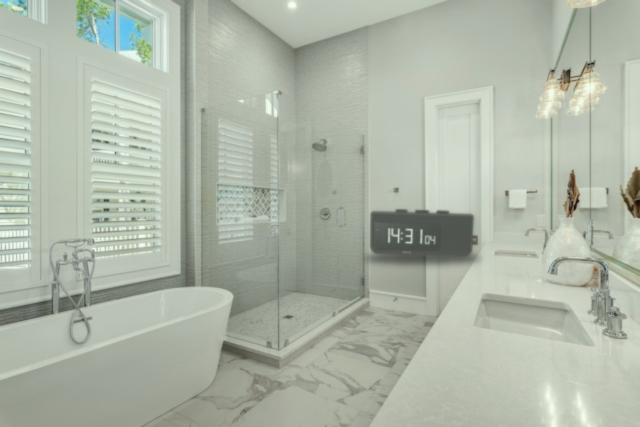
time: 14:31
